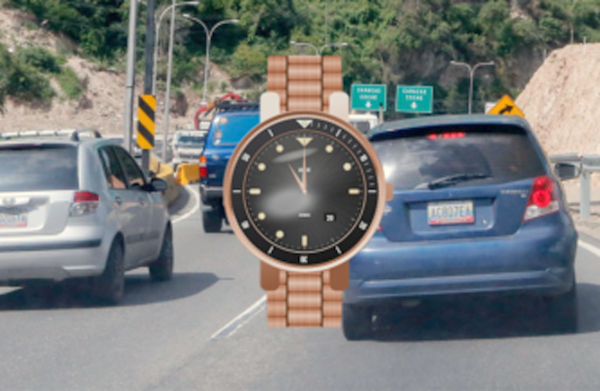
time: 11:00
